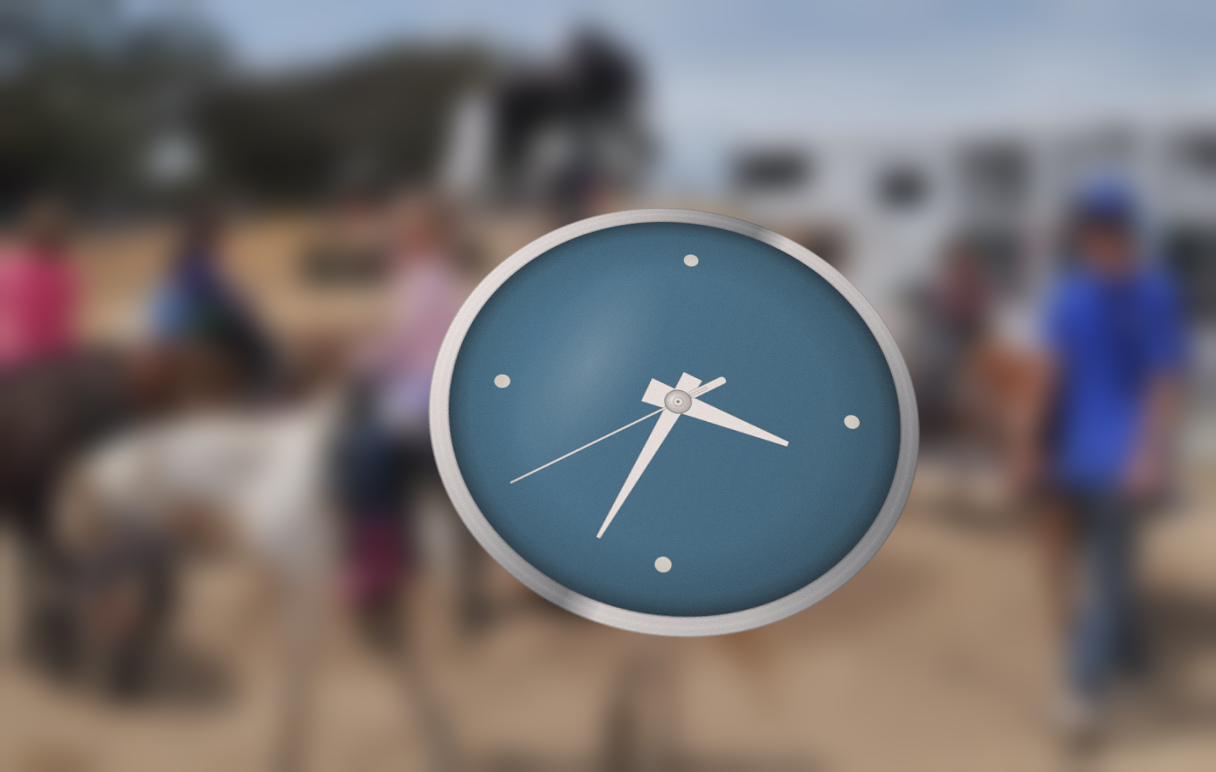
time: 3:33:39
